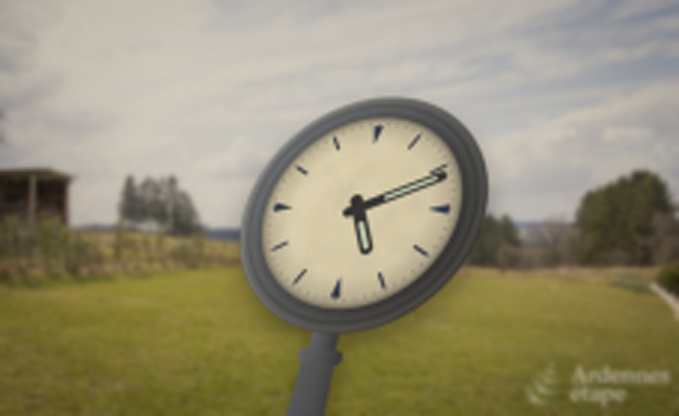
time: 5:11
